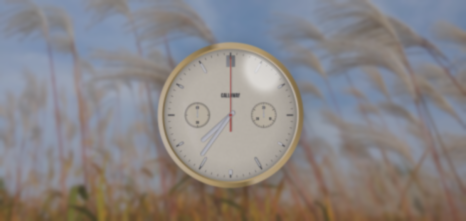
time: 7:36
